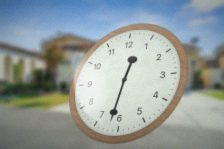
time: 12:32
